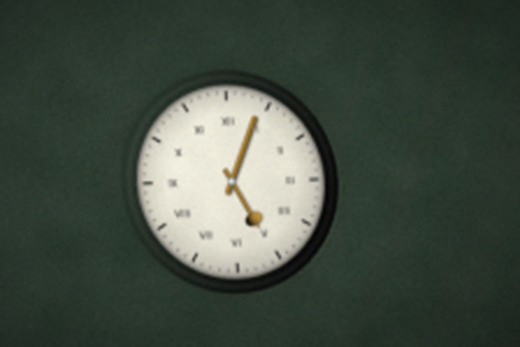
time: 5:04
